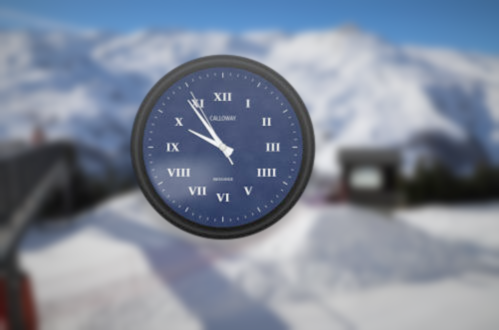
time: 9:53:55
